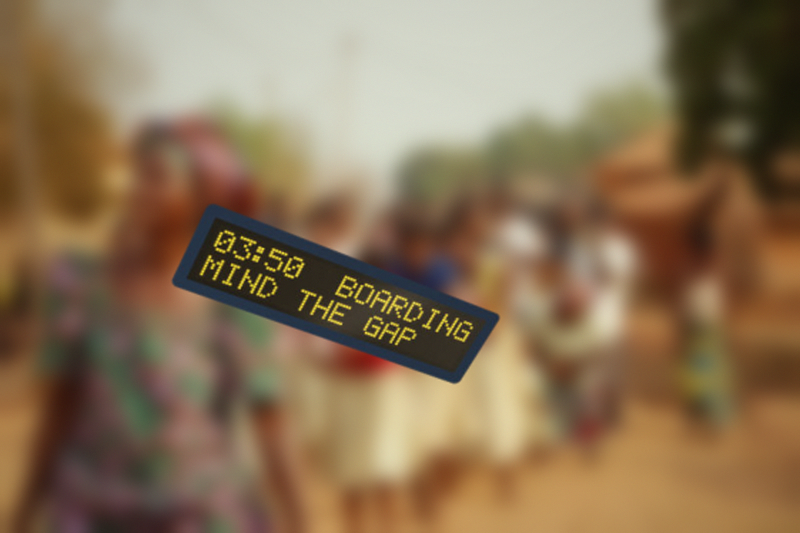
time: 3:50
